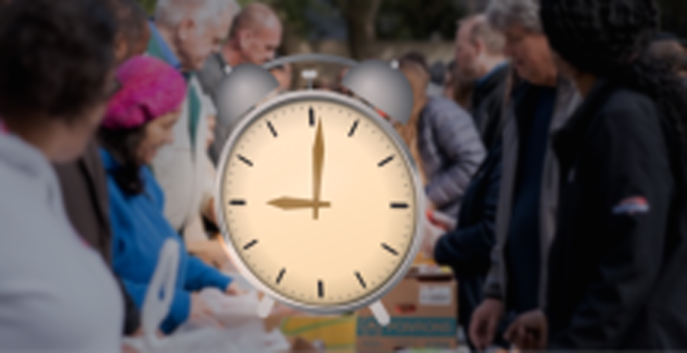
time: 9:01
